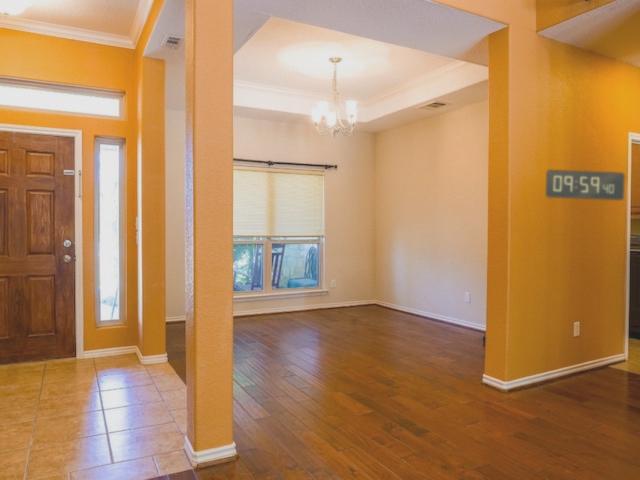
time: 9:59
